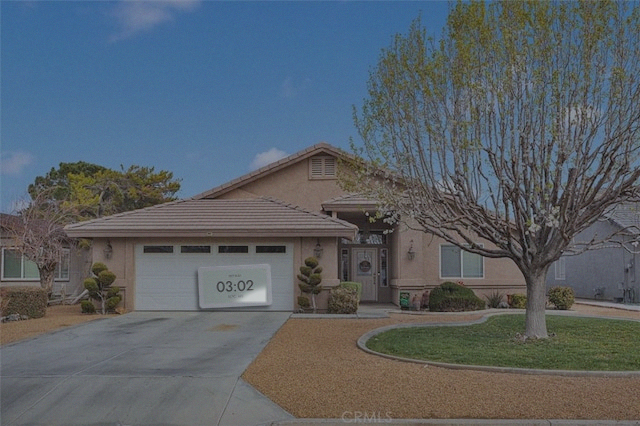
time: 3:02
